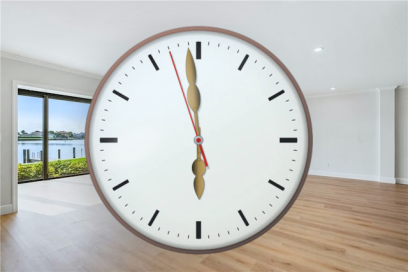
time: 5:58:57
